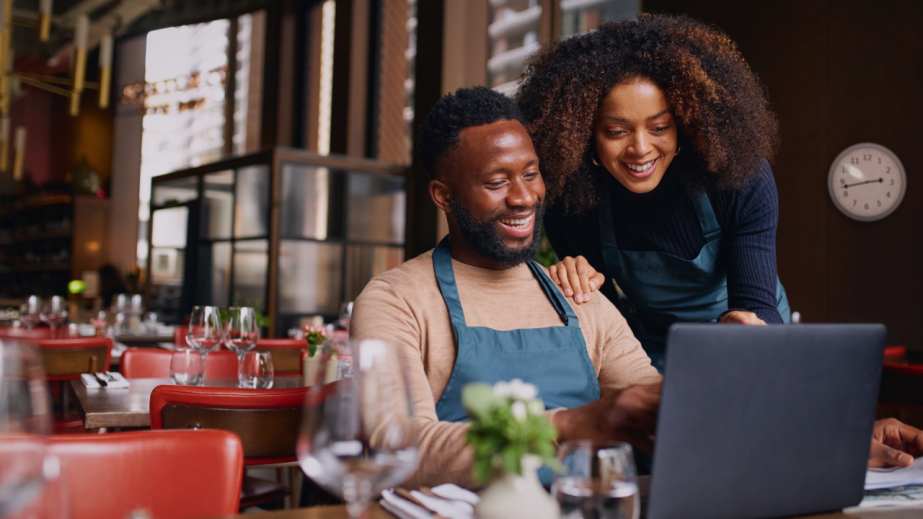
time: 2:43
